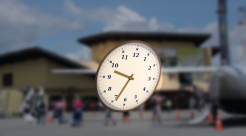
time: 9:34
